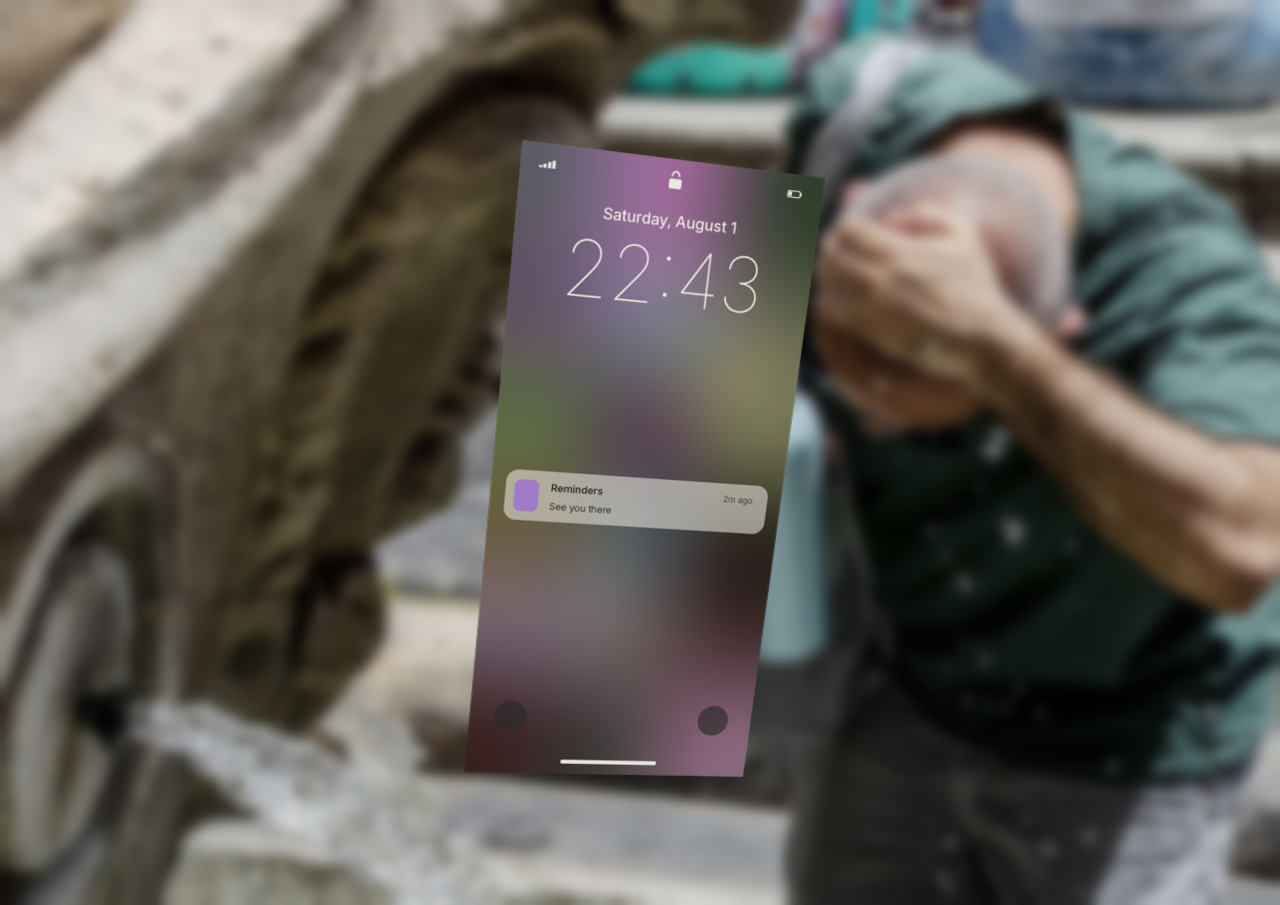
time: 22:43
